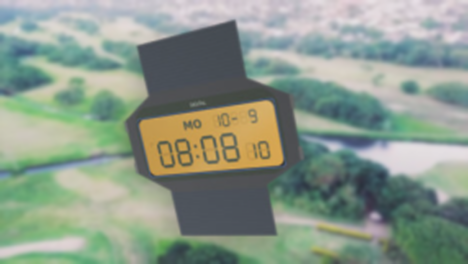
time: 8:08:10
